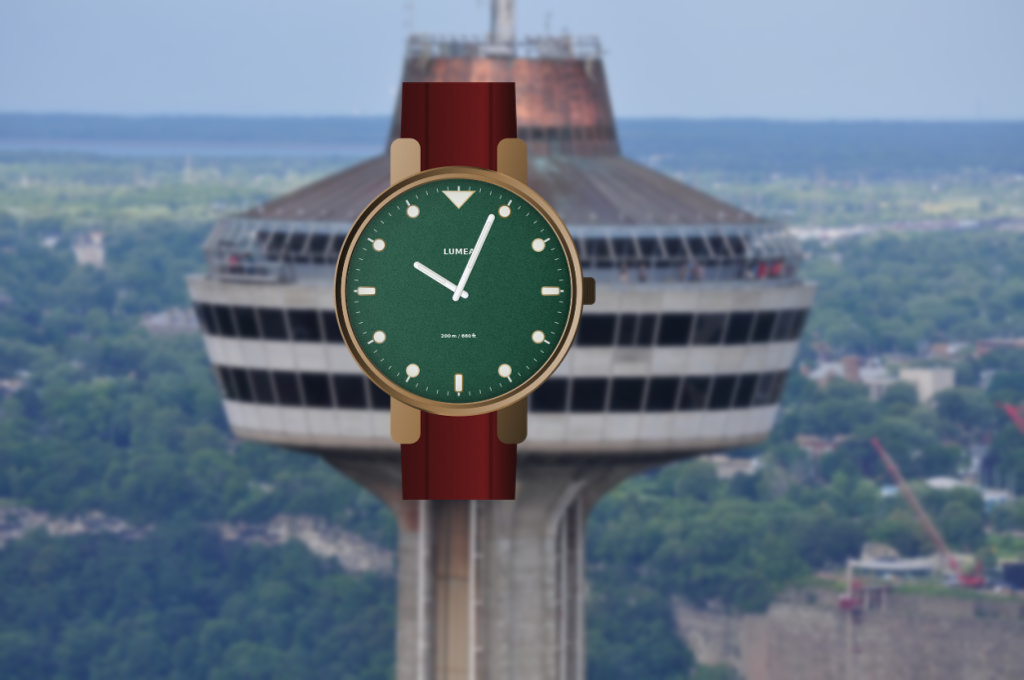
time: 10:04
